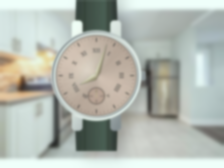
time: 8:03
